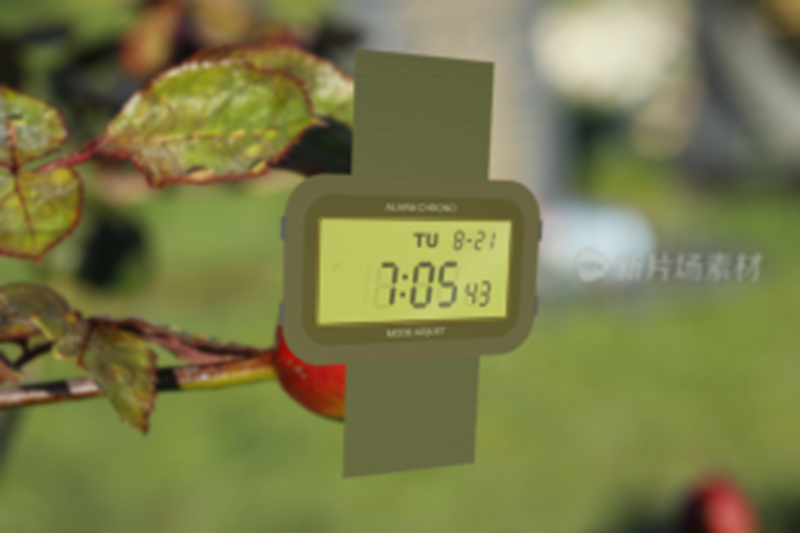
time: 7:05:43
